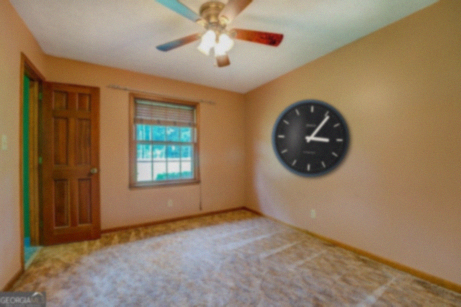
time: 3:06
